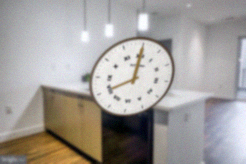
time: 8:00
